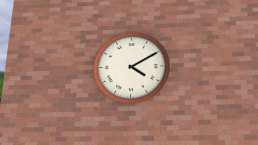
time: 4:10
